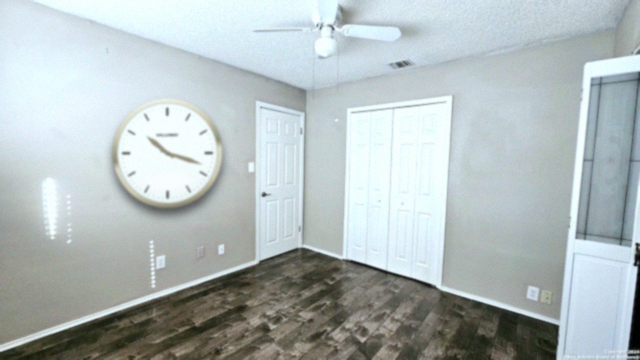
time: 10:18
